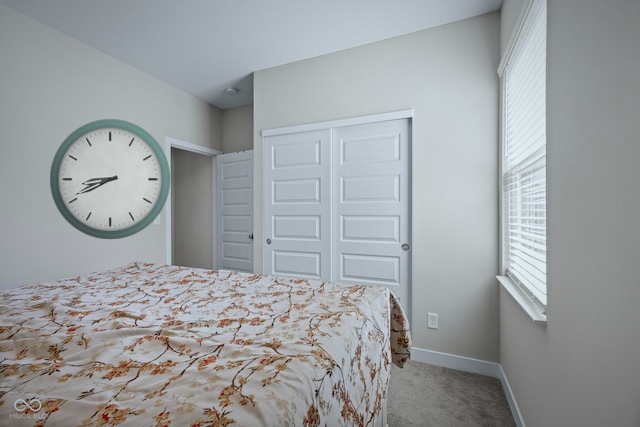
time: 8:41
